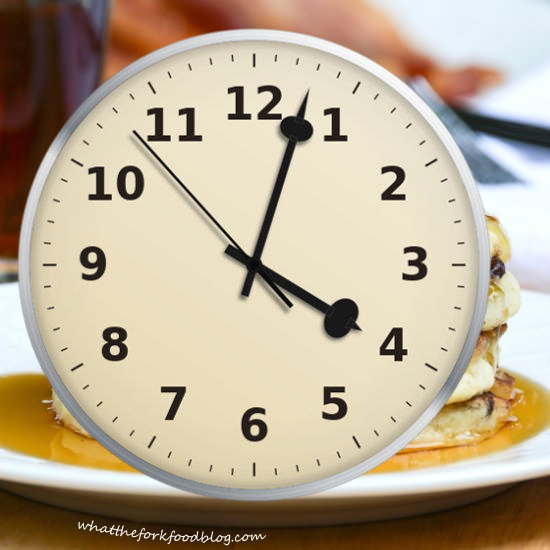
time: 4:02:53
